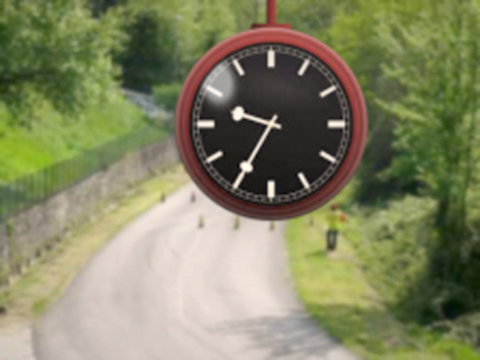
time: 9:35
